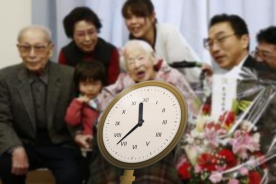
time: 11:37
